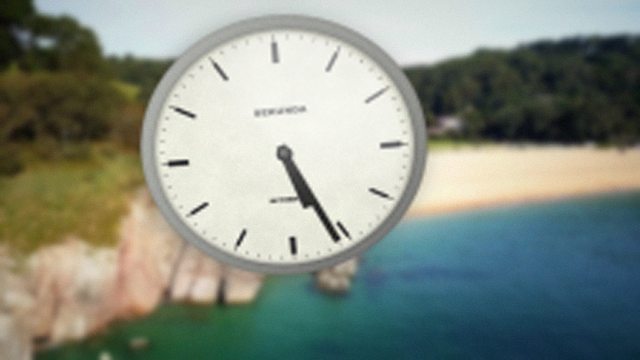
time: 5:26
